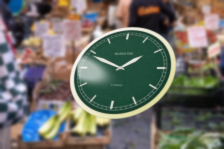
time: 1:49
